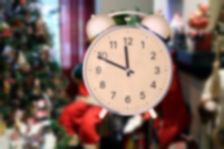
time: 11:49
